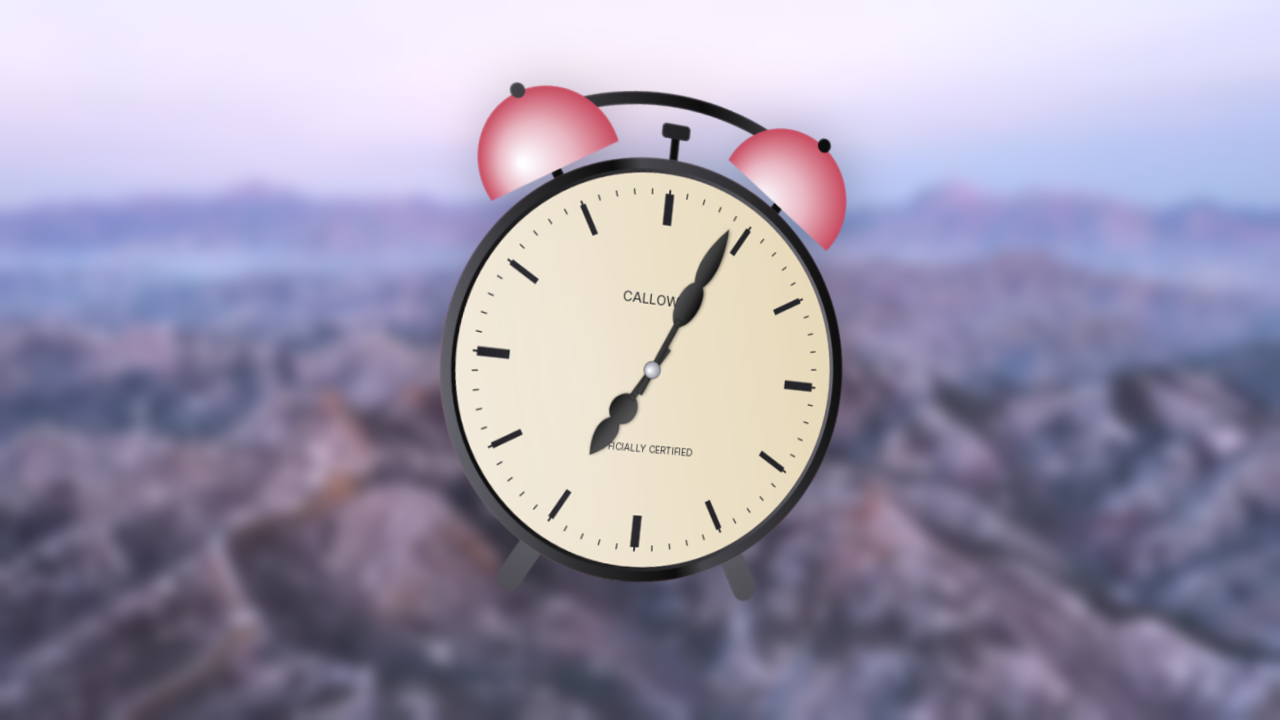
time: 7:04
